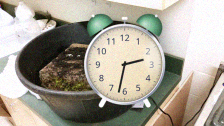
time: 2:32
